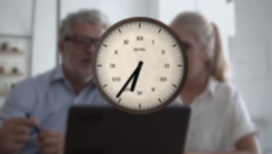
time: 6:36
